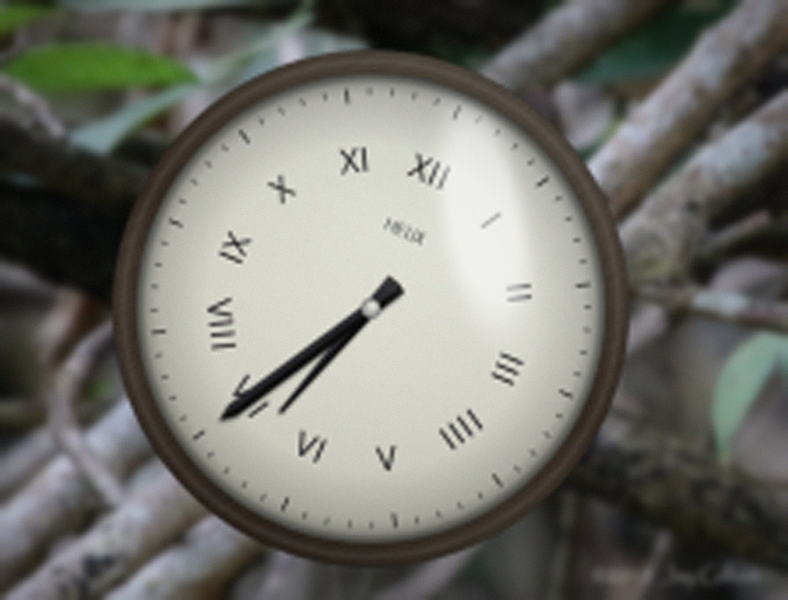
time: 6:35
